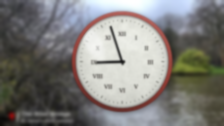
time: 8:57
